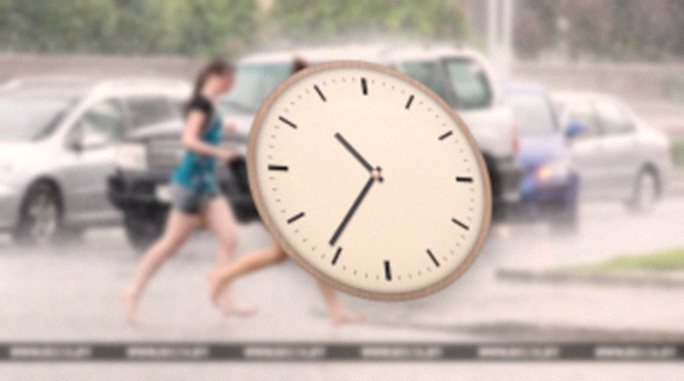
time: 10:36
